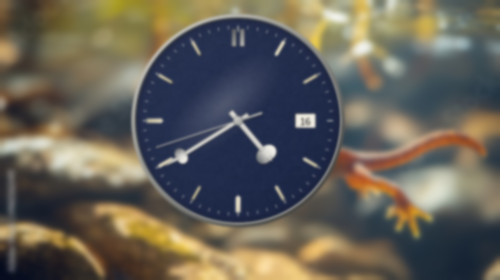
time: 4:39:42
